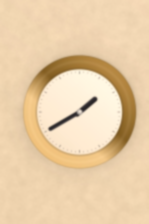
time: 1:40
